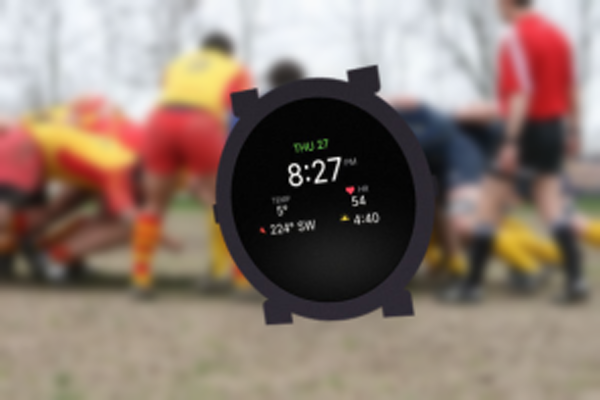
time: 8:27
